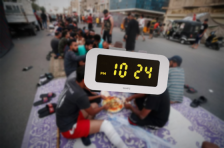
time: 10:24
